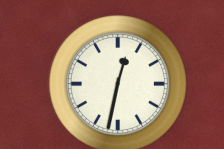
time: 12:32
